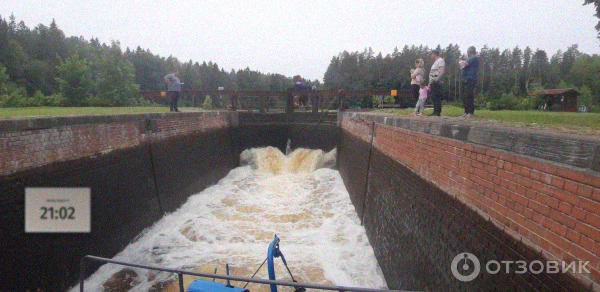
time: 21:02
